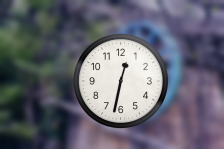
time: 12:32
